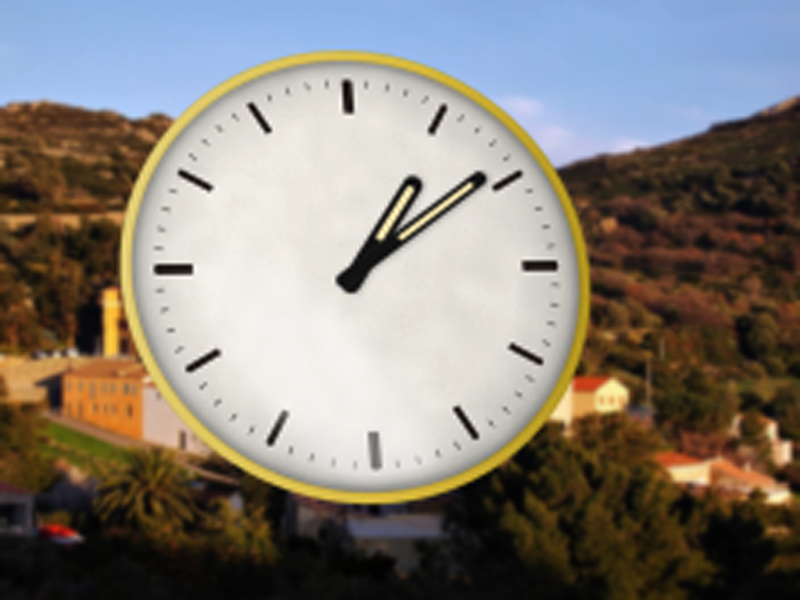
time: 1:09
